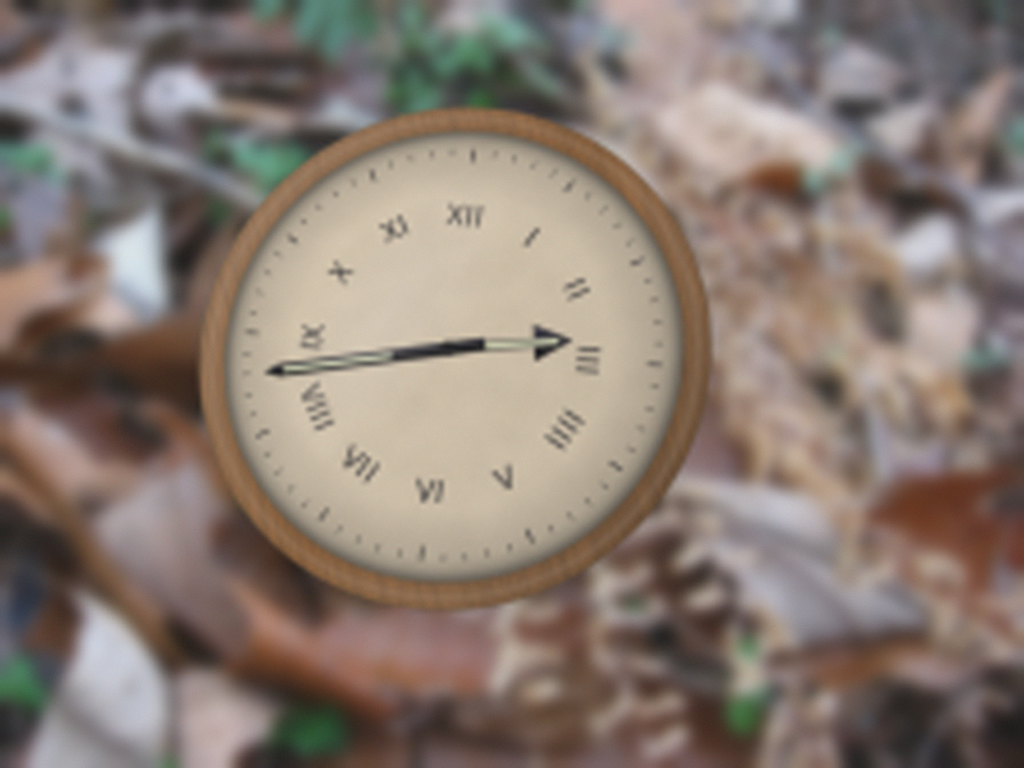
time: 2:43
